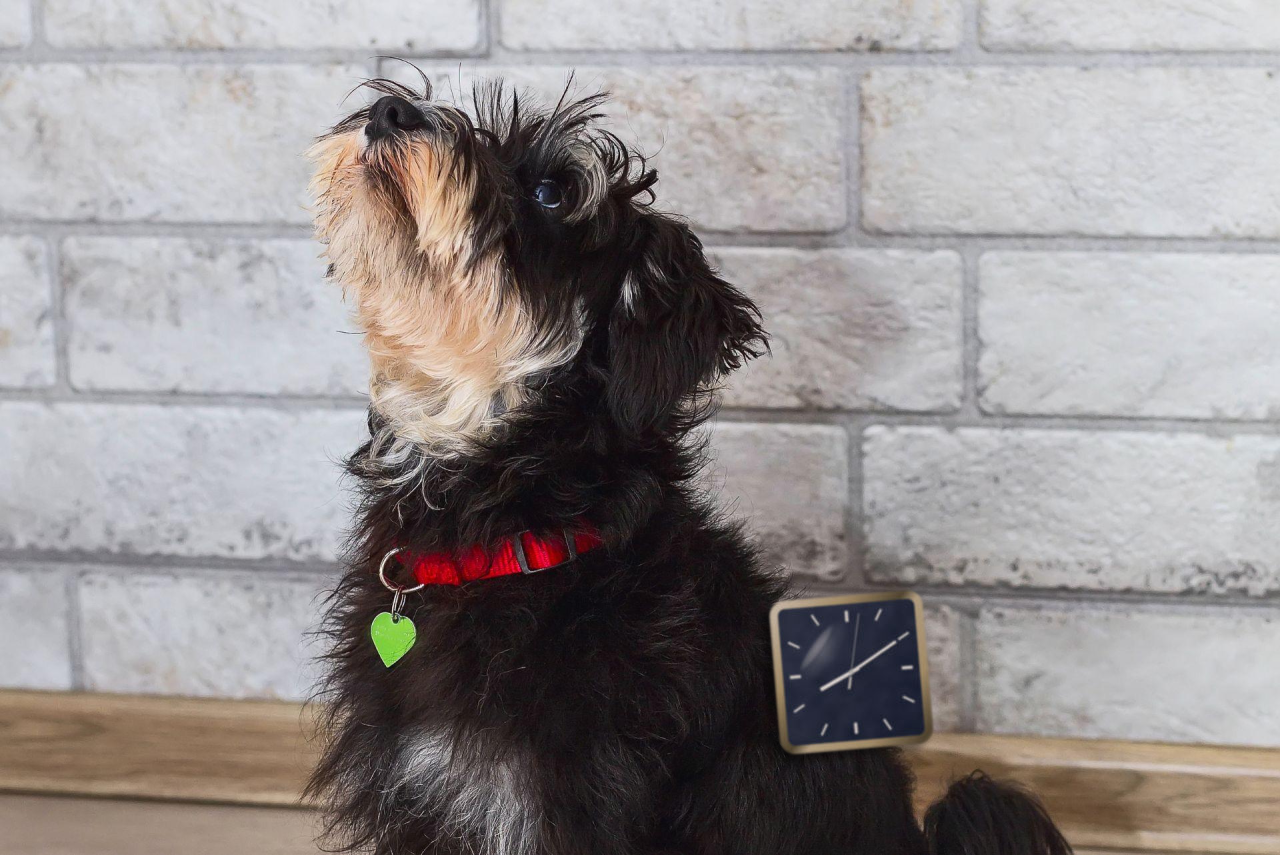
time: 8:10:02
